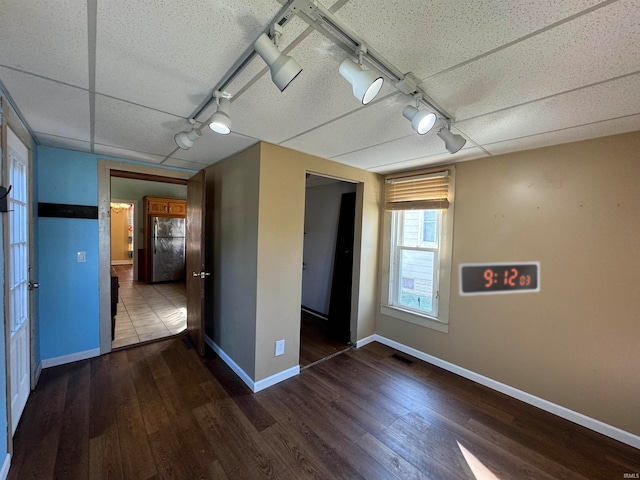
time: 9:12
